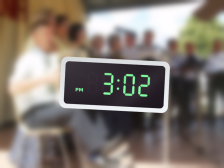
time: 3:02
